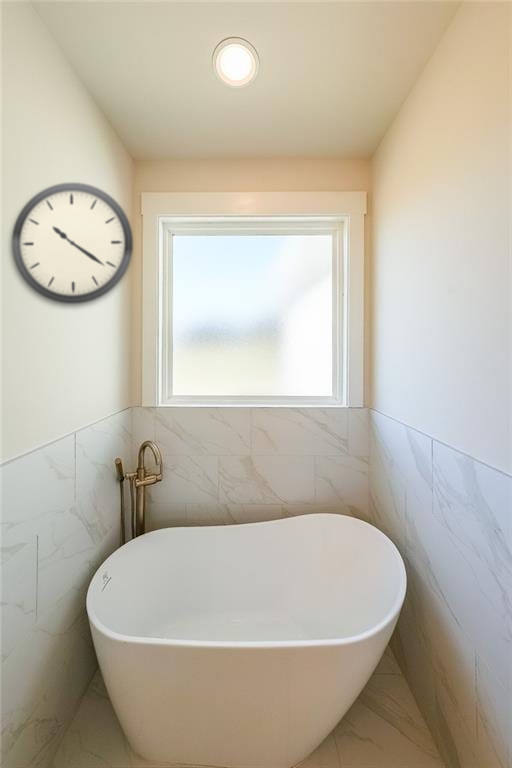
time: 10:21
